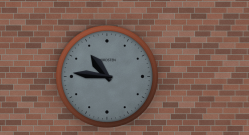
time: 10:46
